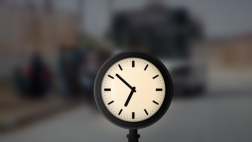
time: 6:52
